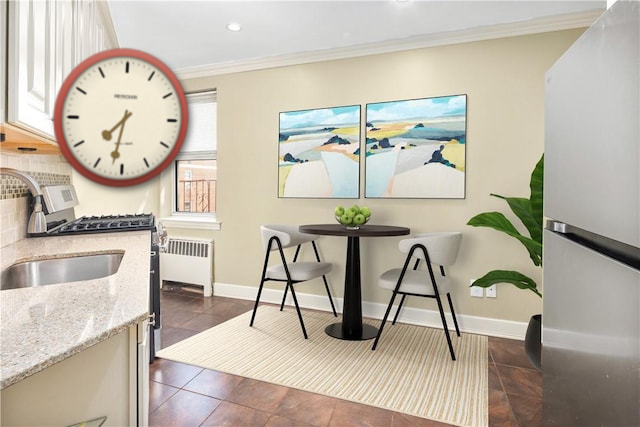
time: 7:32
